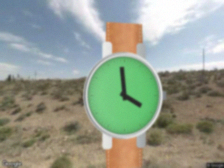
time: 3:59
